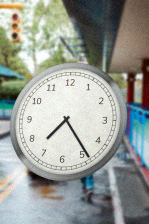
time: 7:24
